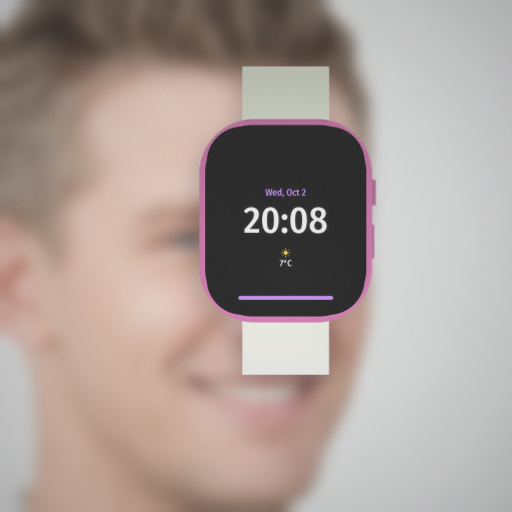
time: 20:08
